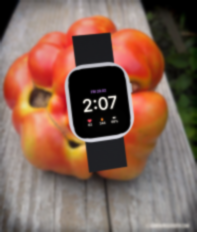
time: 2:07
